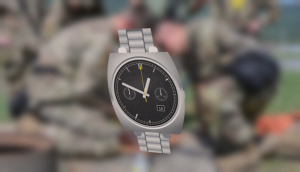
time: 12:49
